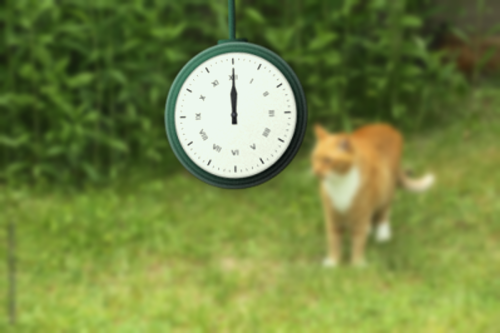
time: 12:00
